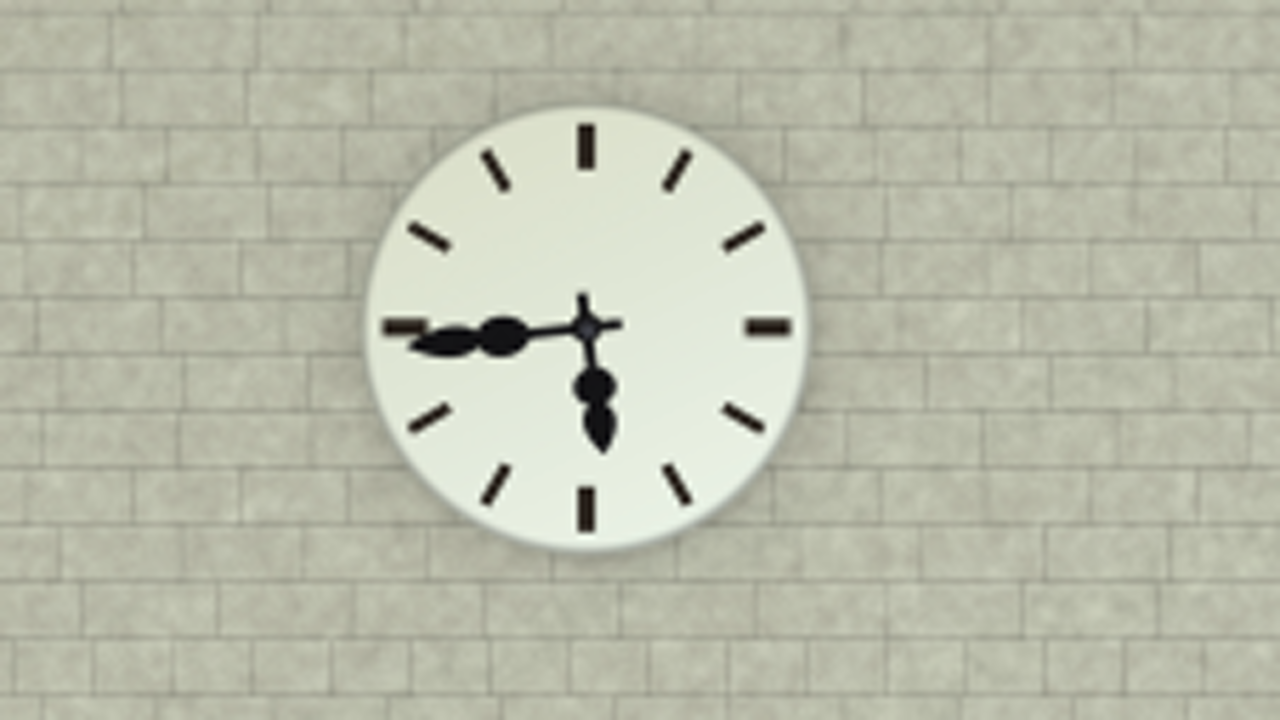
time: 5:44
